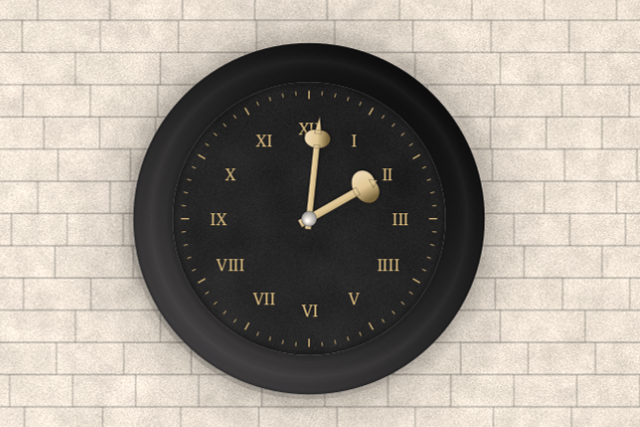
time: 2:01
